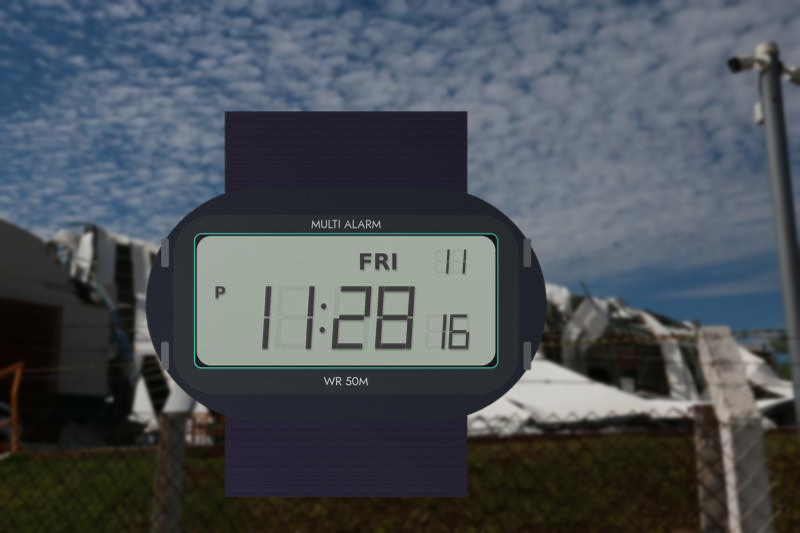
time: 11:28:16
